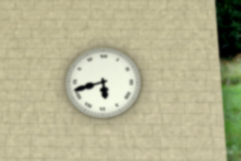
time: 5:42
